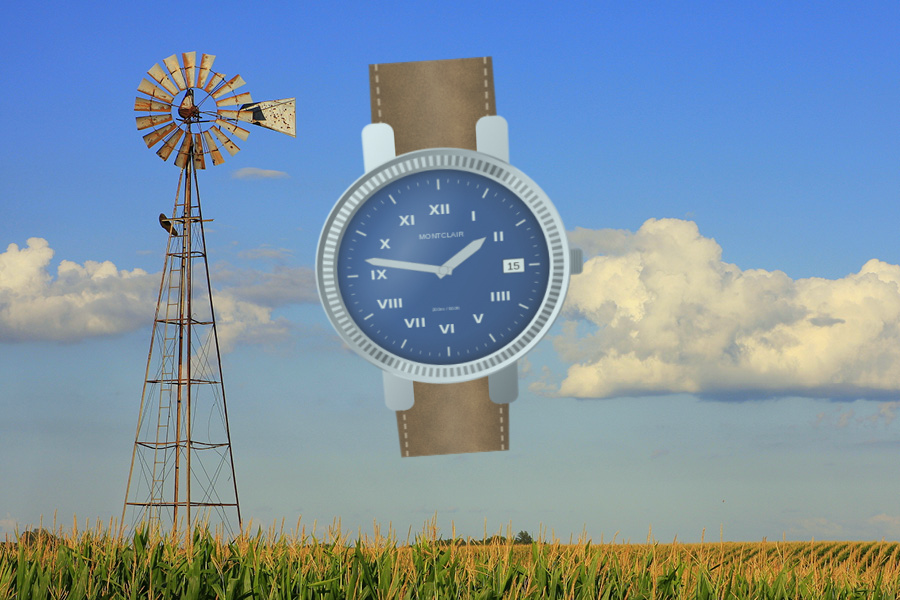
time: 1:47
